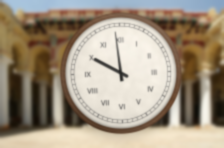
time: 9:59
